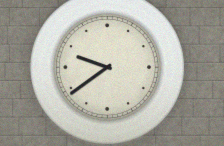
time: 9:39
